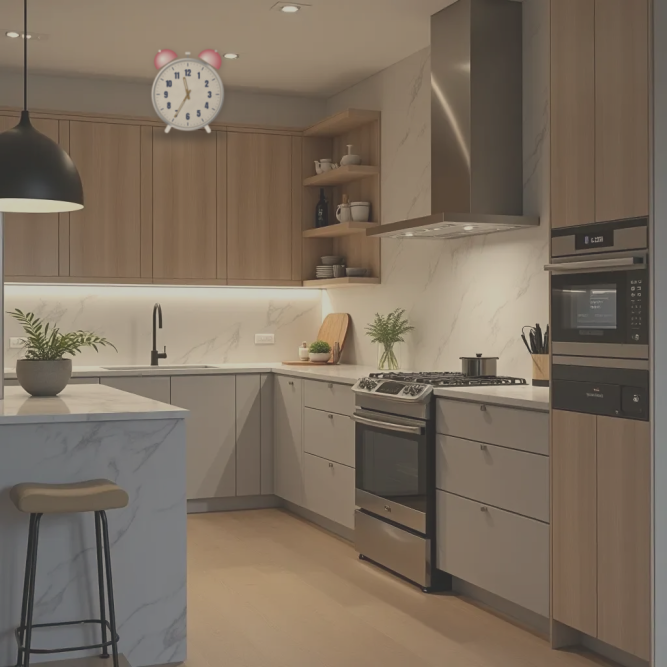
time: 11:35
